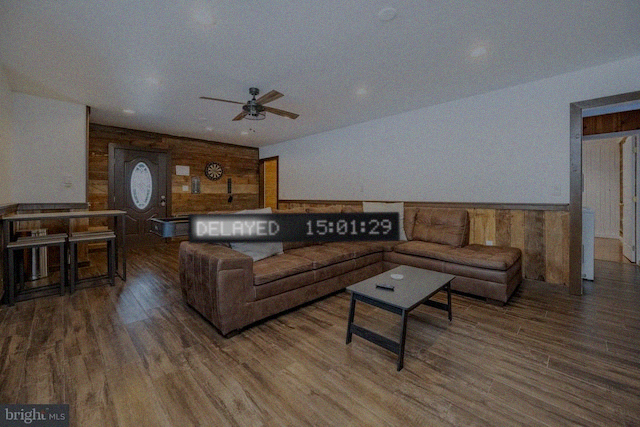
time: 15:01:29
